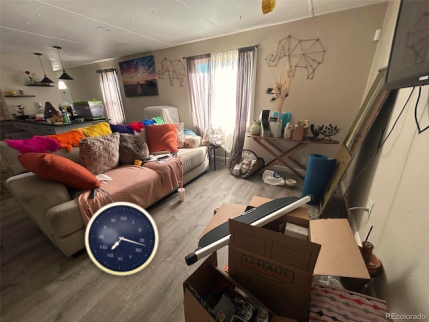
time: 7:17
